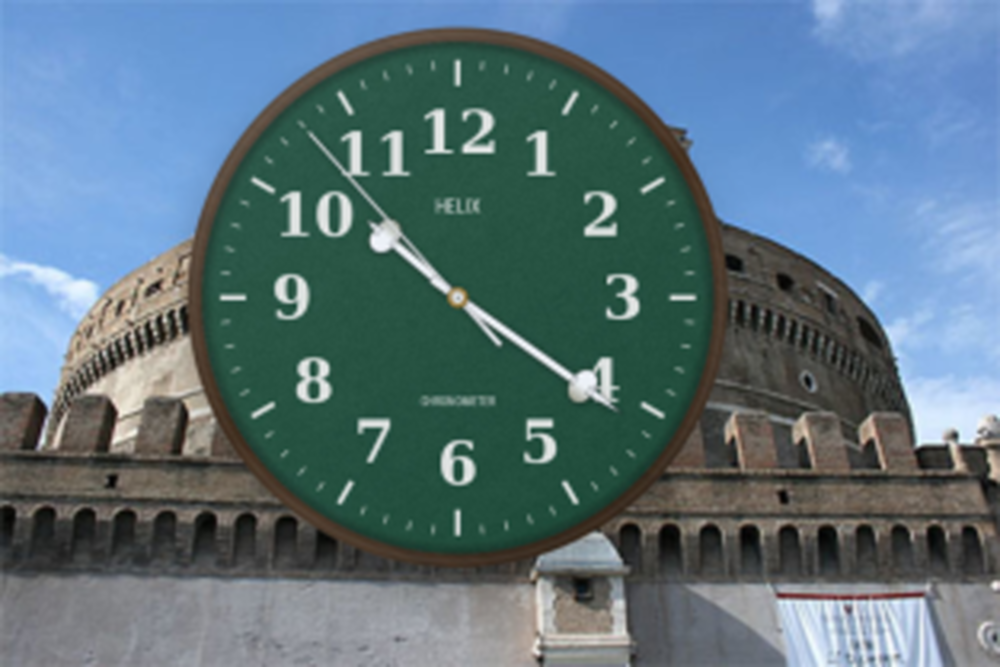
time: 10:20:53
